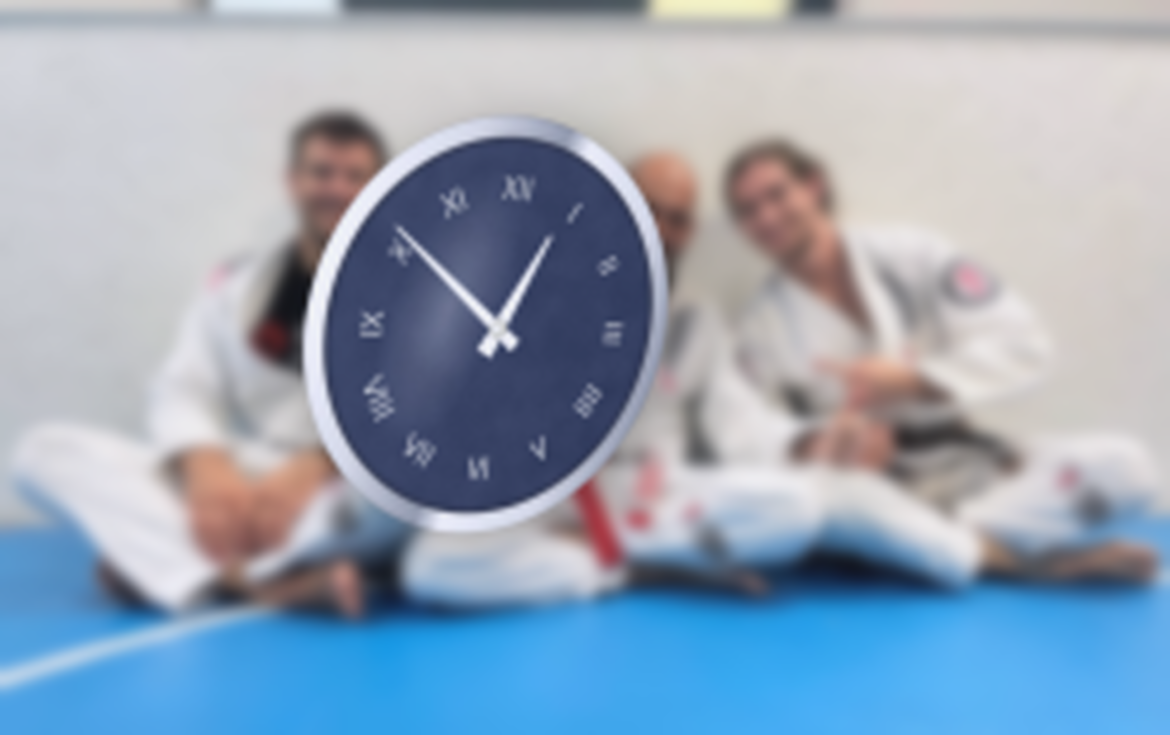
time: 12:51
